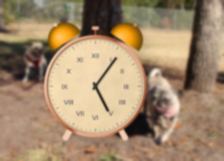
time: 5:06
